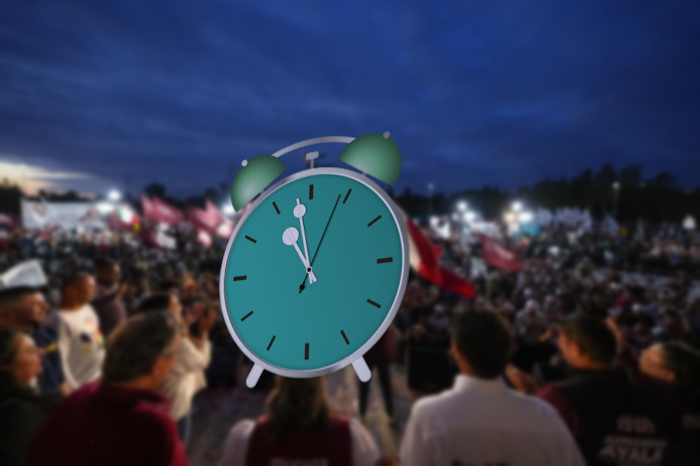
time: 10:58:04
